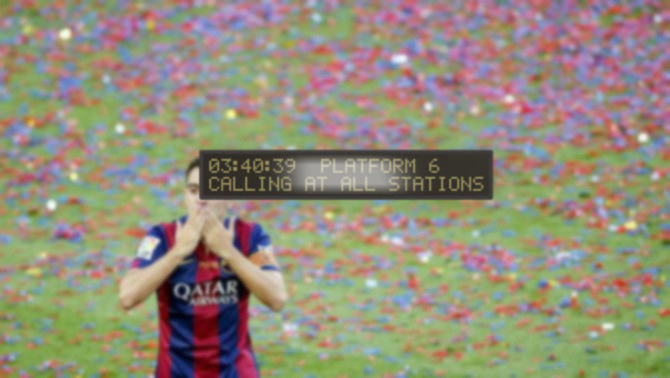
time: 3:40:39
